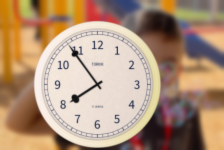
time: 7:54
